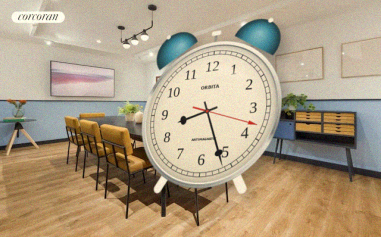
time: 8:26:18
